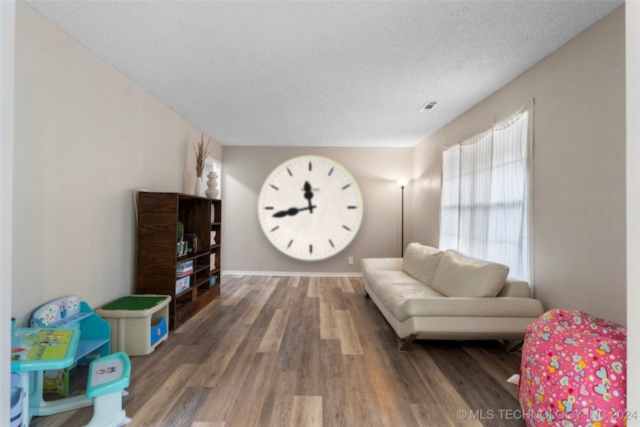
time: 11:43
